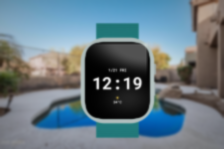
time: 12:19
